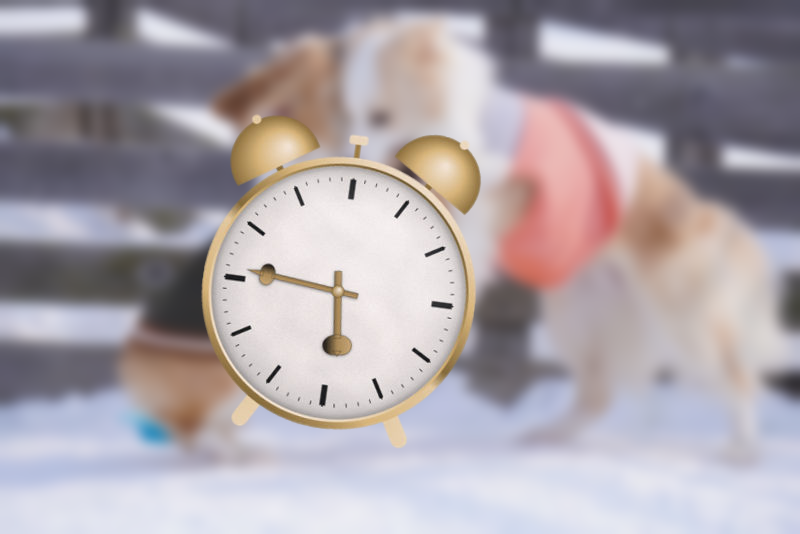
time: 5:46
